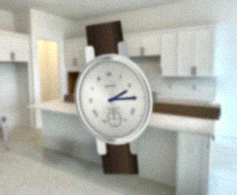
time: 2:15
